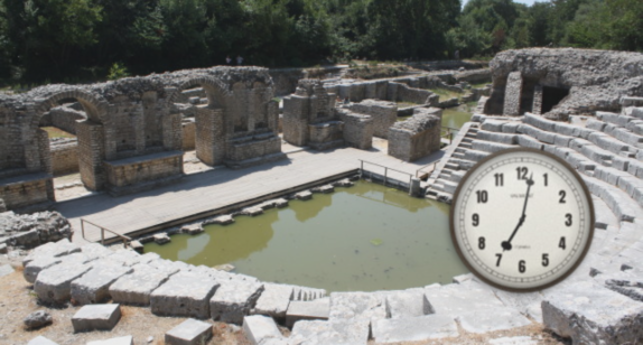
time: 7:02
